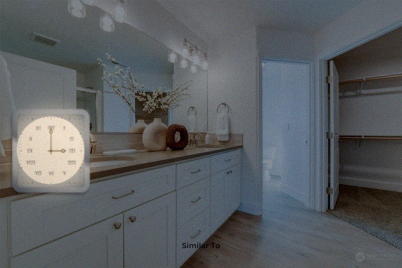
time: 3:00
